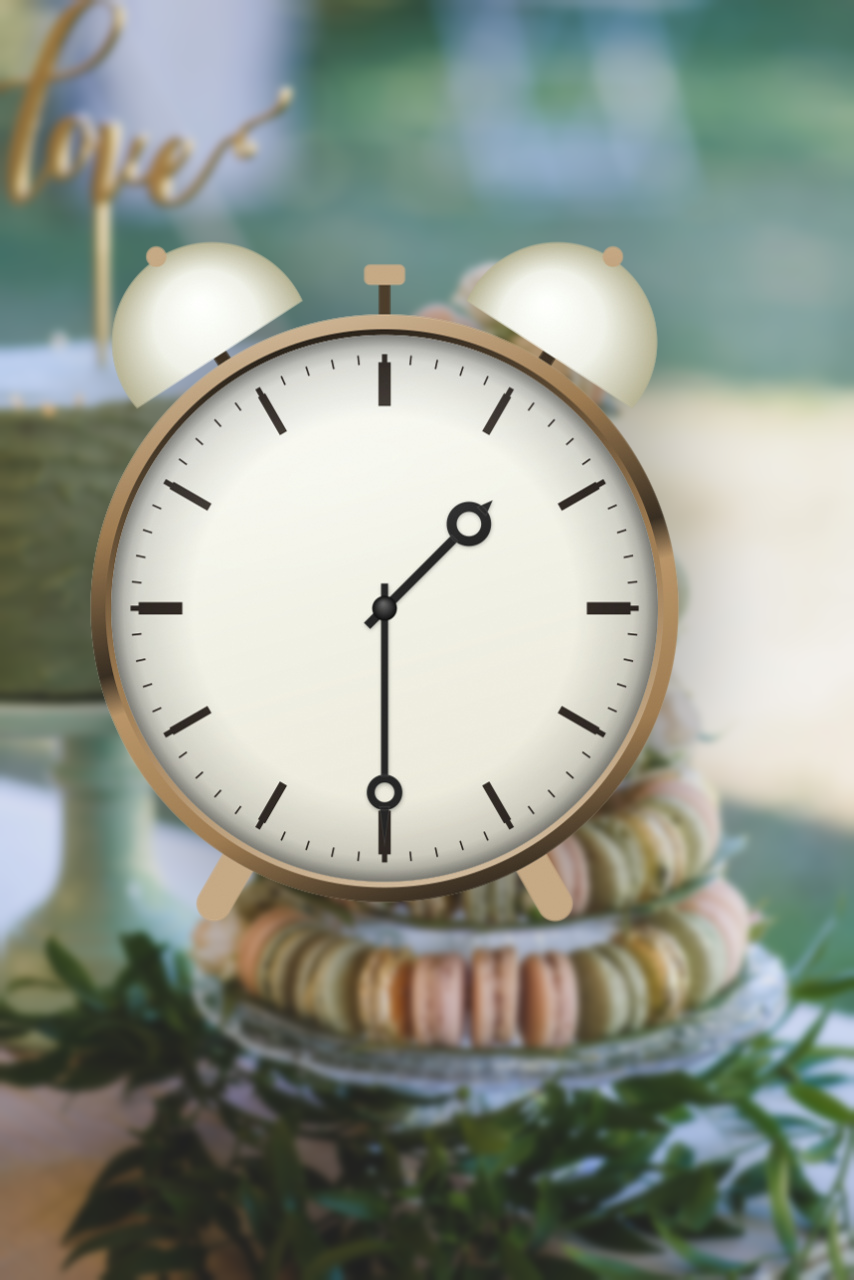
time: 1:30
